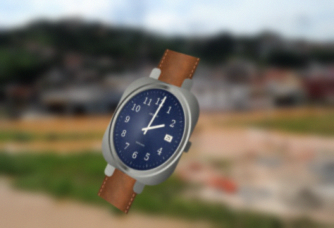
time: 2:01
